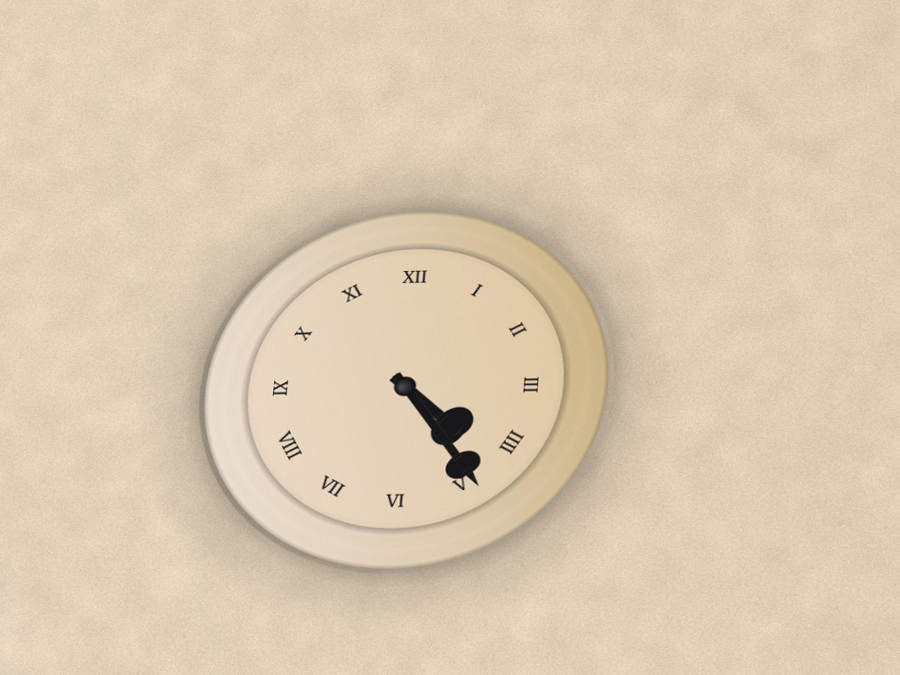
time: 4:24
